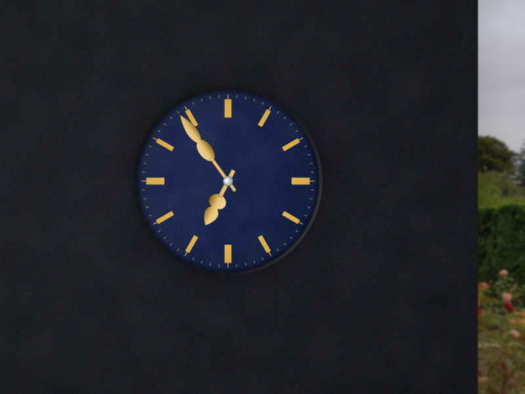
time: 6:54
